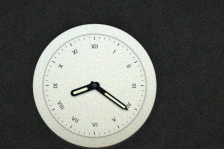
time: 8:21
